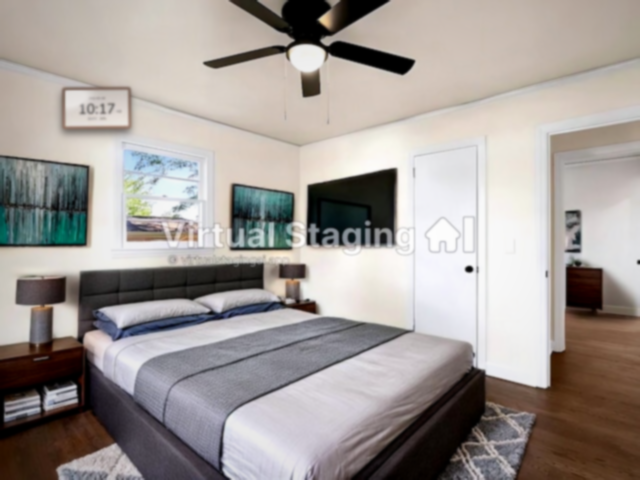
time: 10:17
